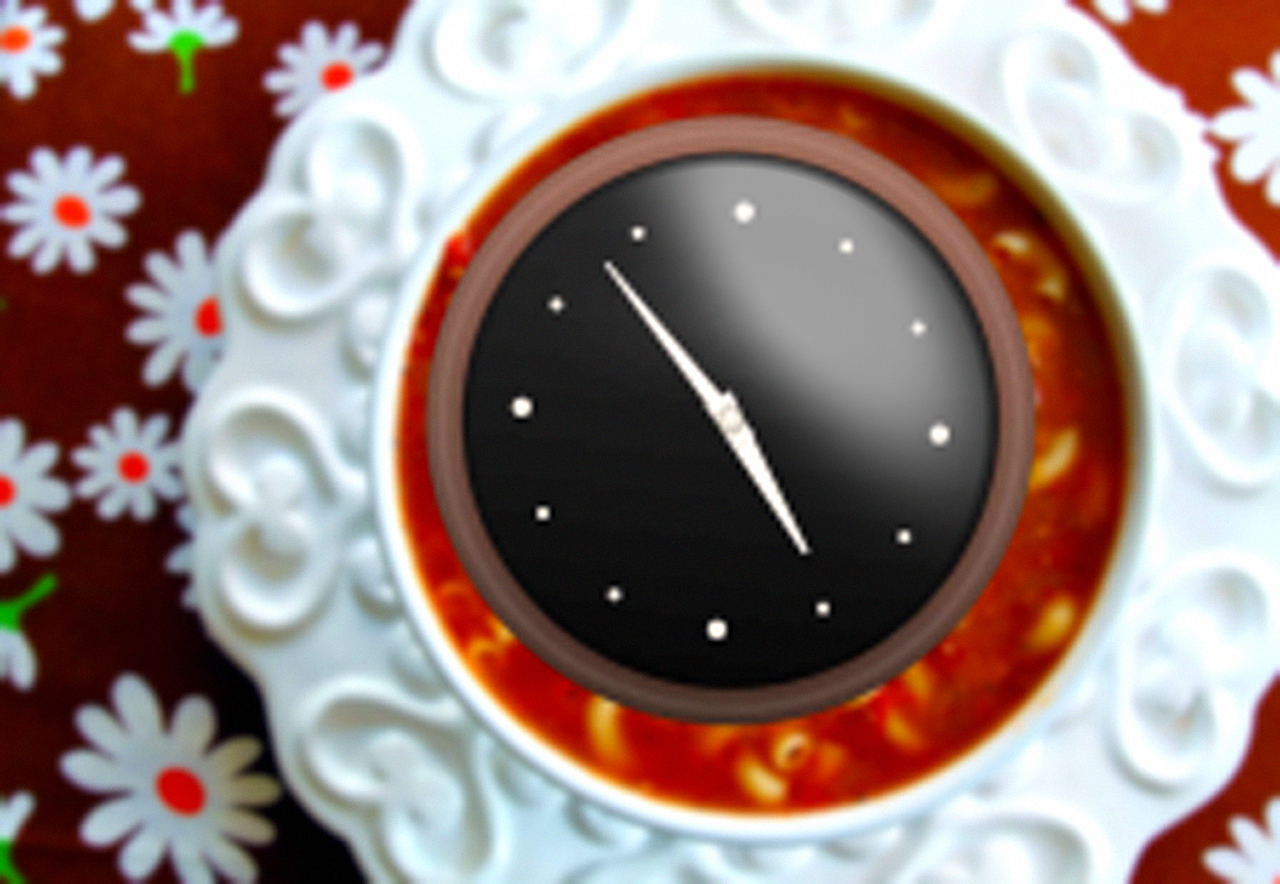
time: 4:53
